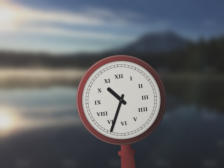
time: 10:34
